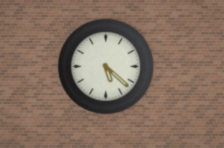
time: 5:22
